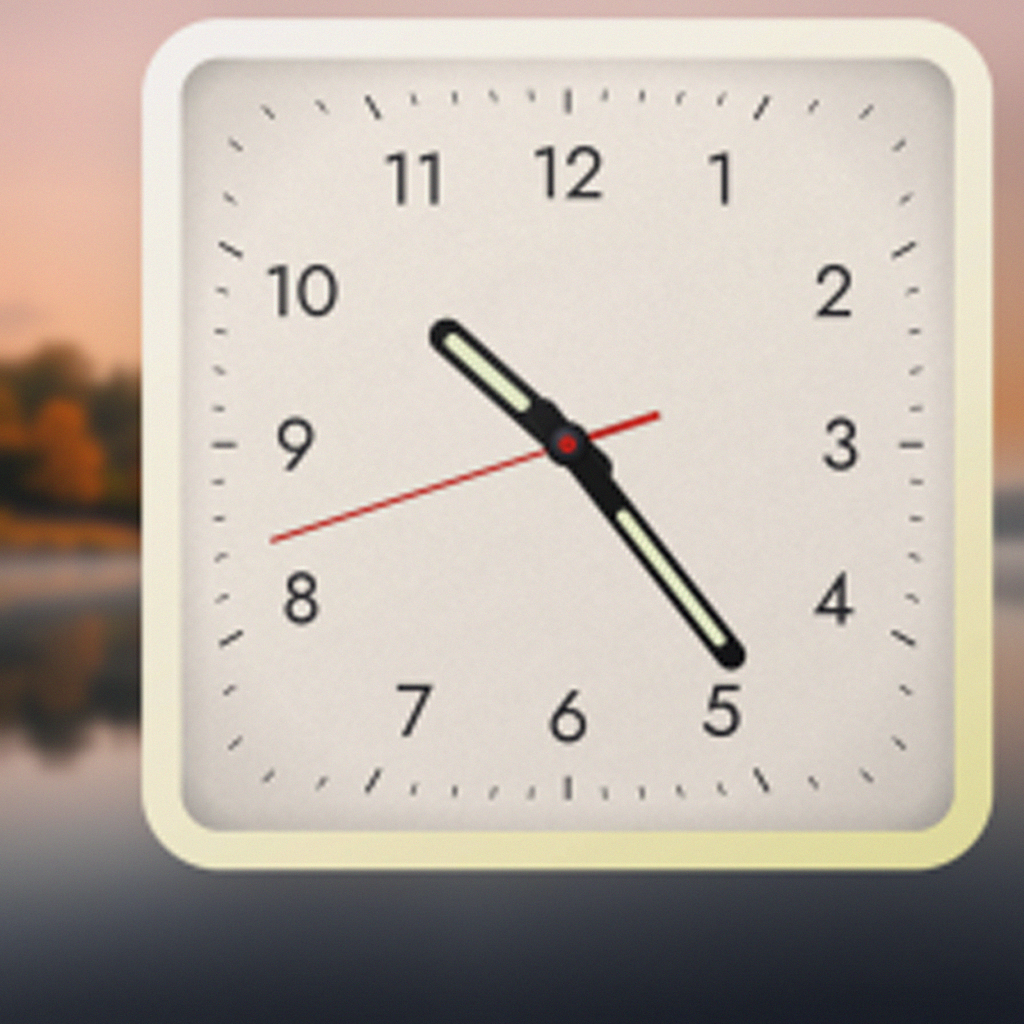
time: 10:23:42
